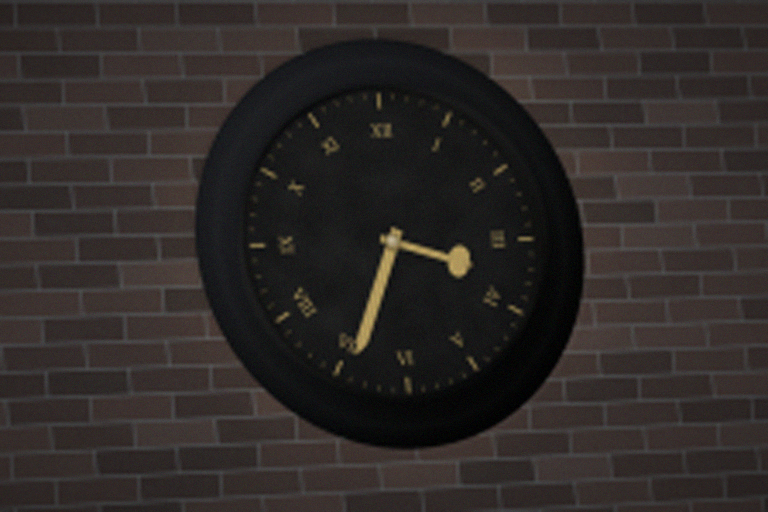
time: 3:34
